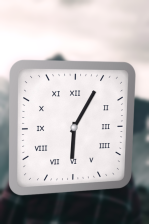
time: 6:05
